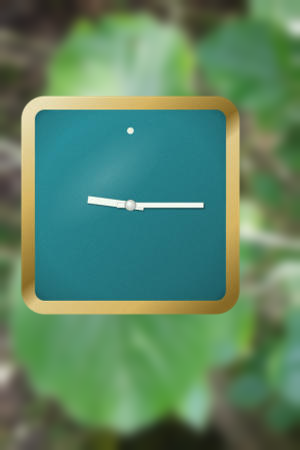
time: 9:15
